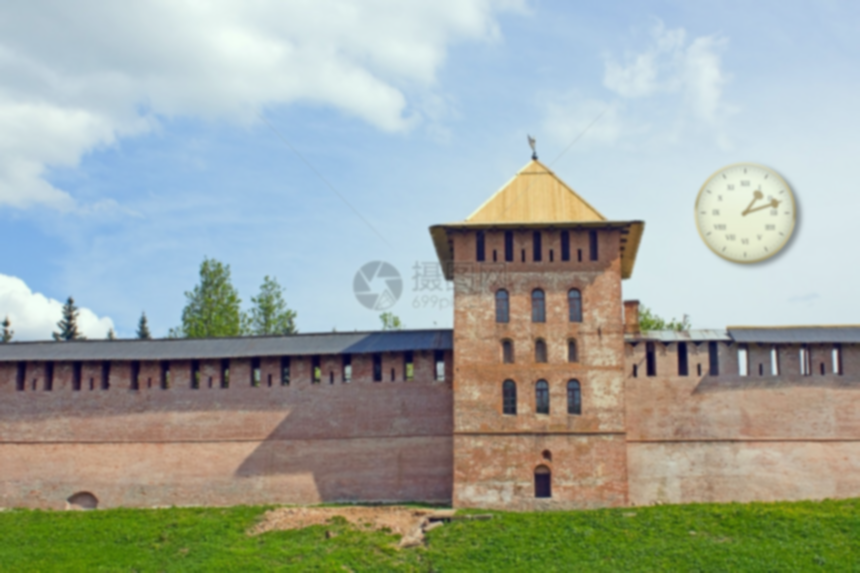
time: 1:12
